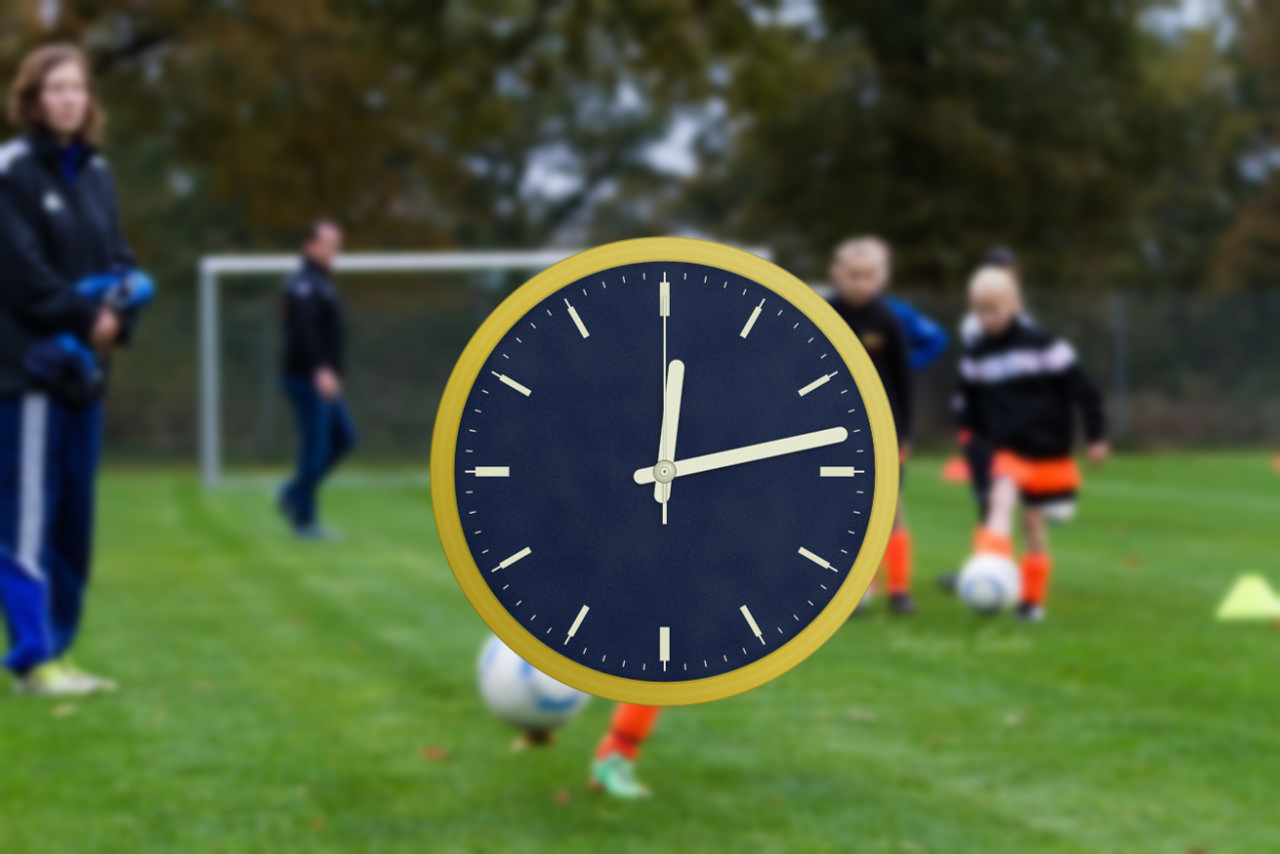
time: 12:13:00
